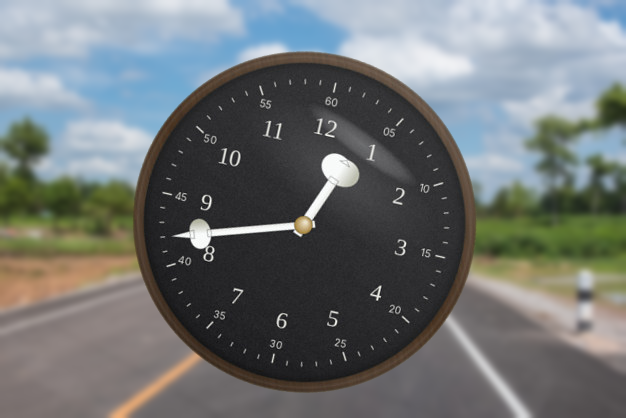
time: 12:42
